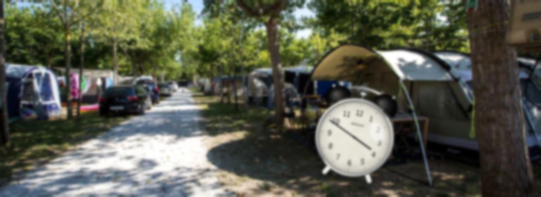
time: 3:49
